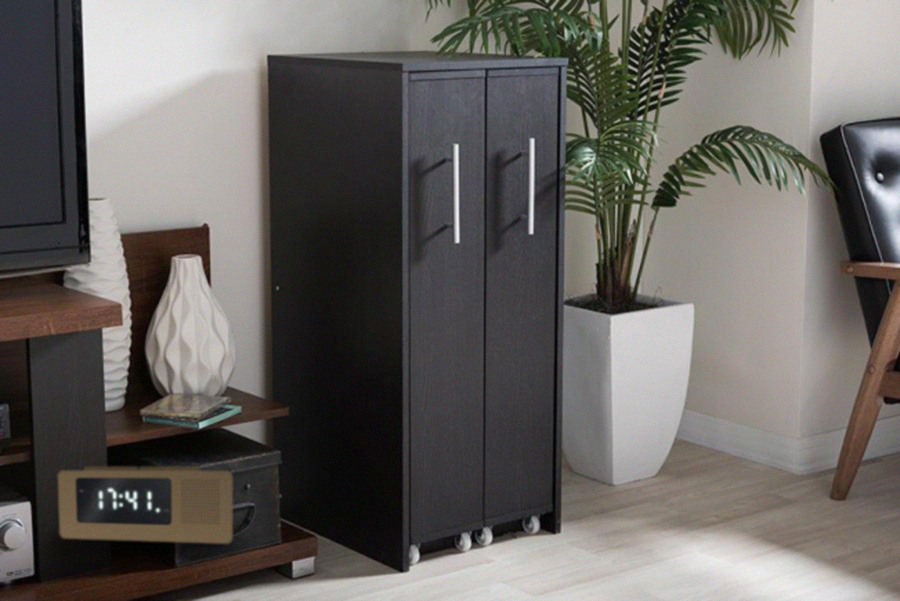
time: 17:41
